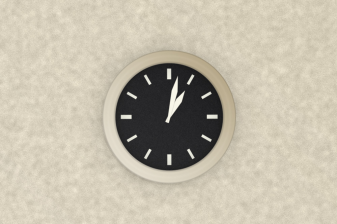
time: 1:02
